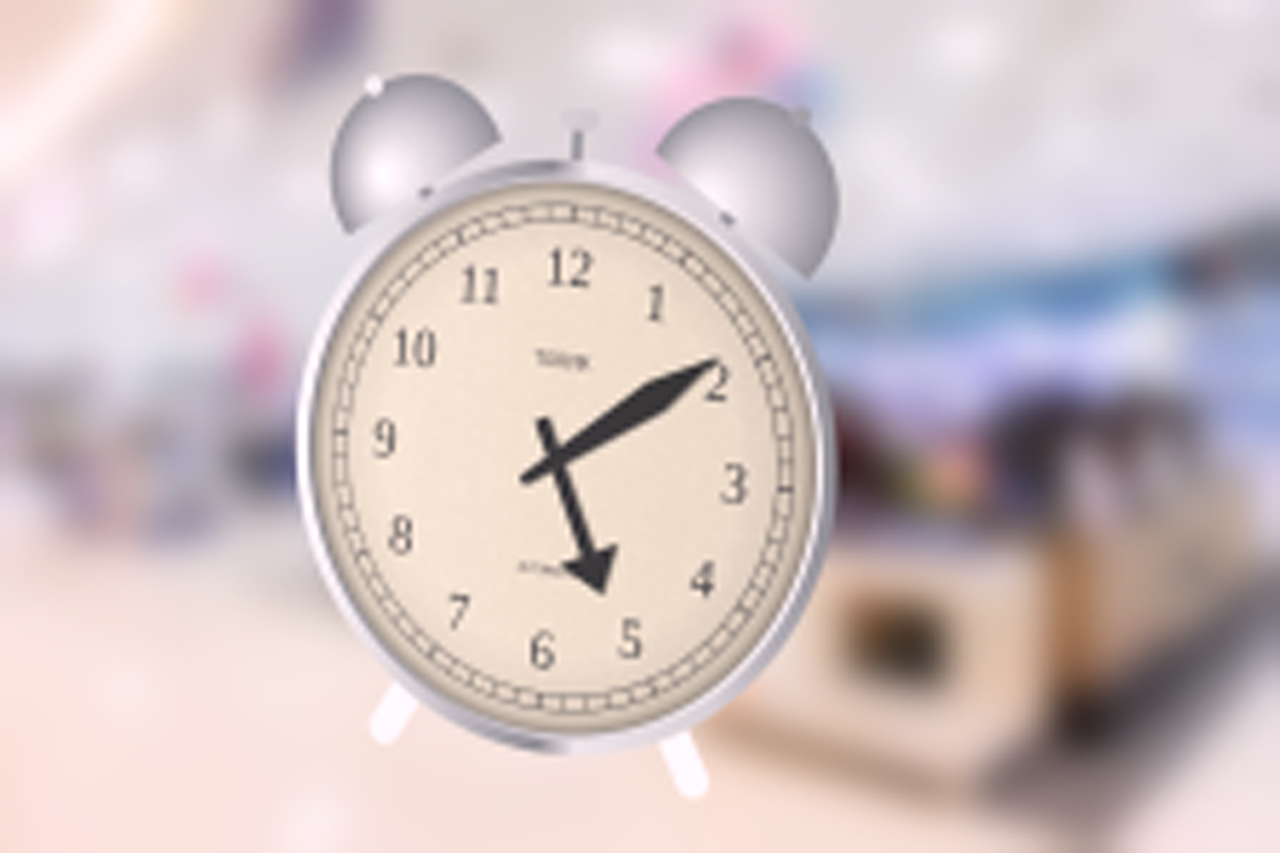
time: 5:09
